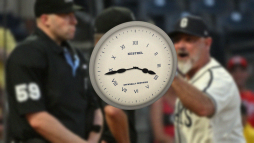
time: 3:44
